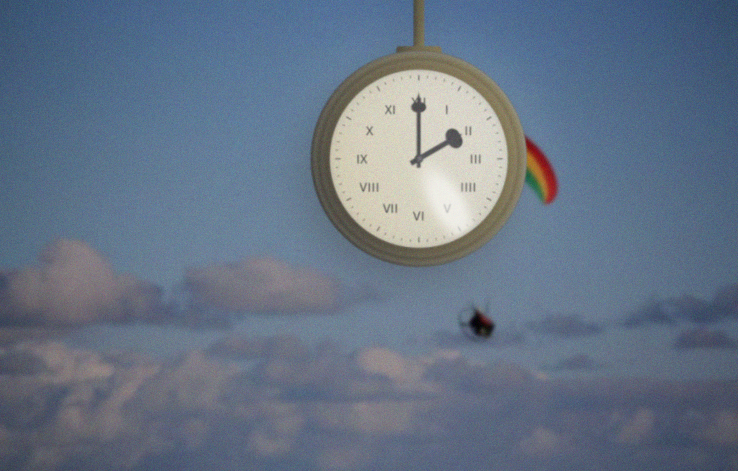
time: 2:00
